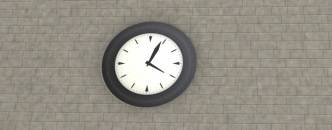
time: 4:04
